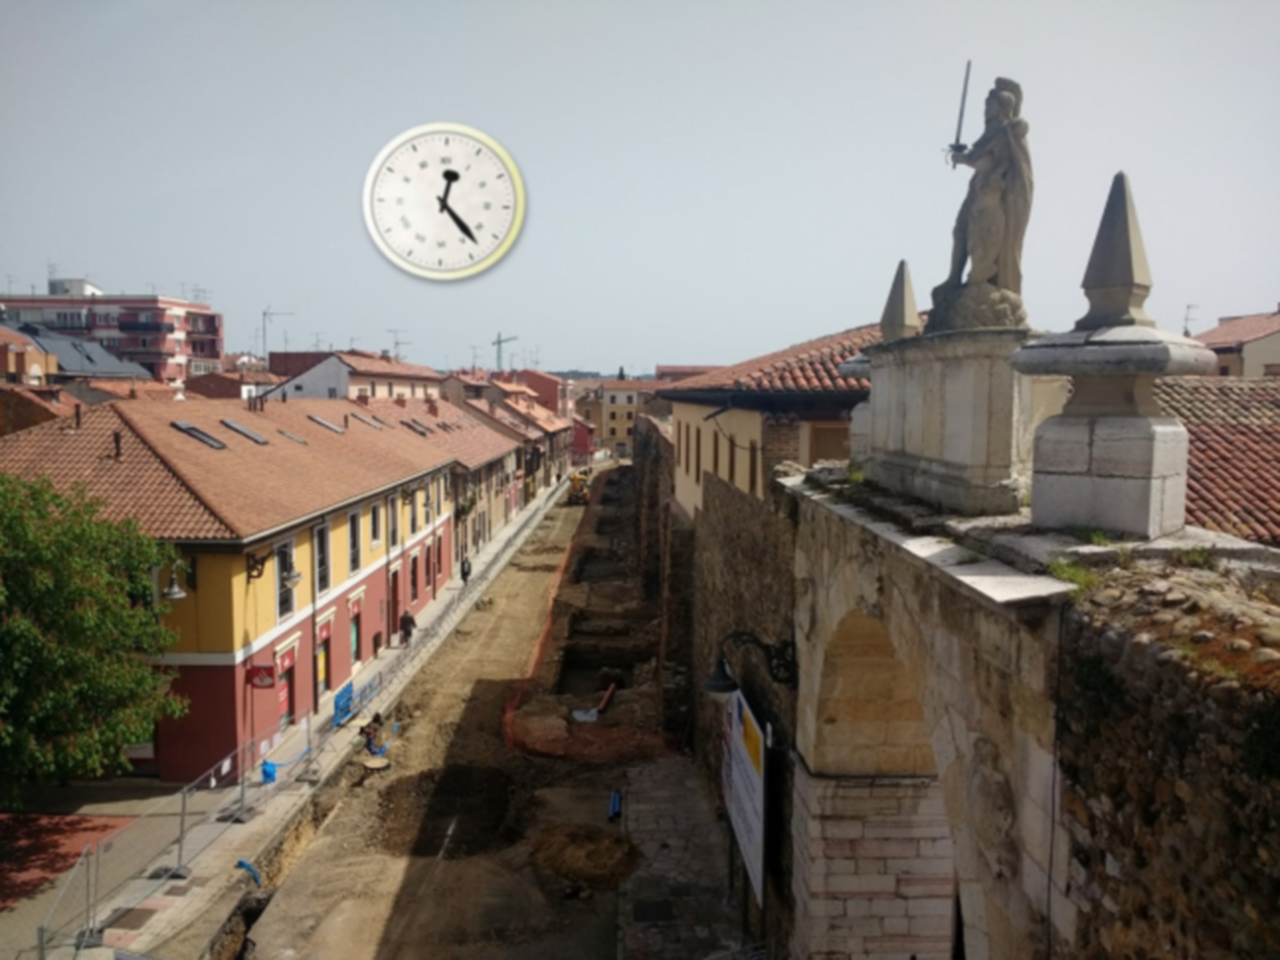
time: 12:23
